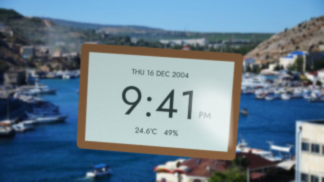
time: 9:41
